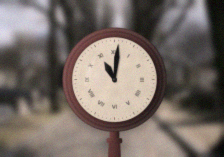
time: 11:01
